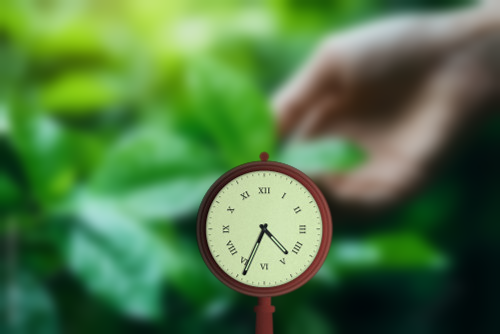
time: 4:34
